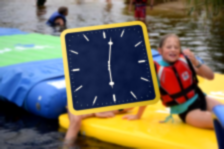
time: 6:02
